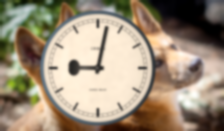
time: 9:02
